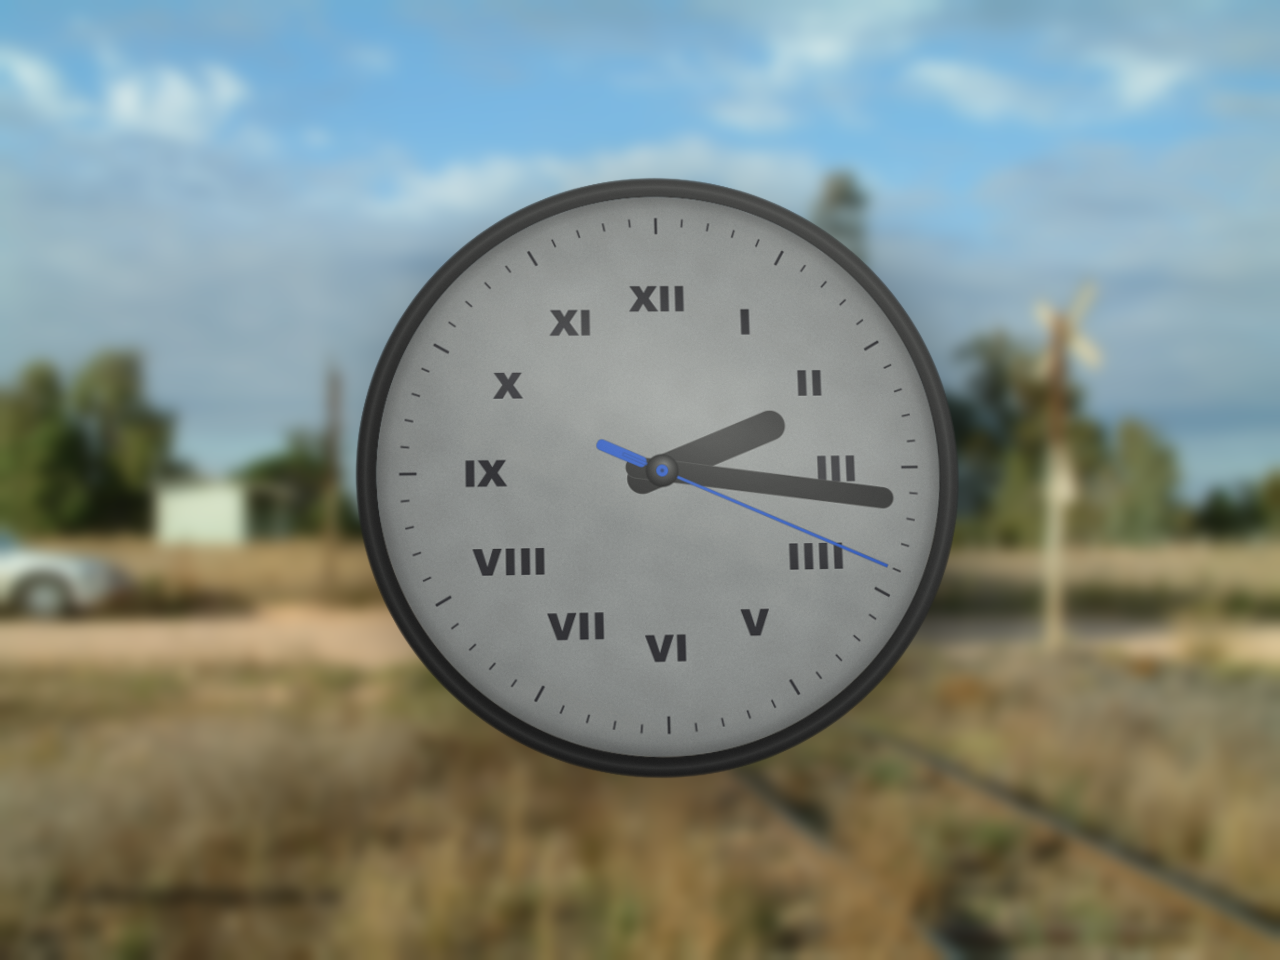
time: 2:16:19
